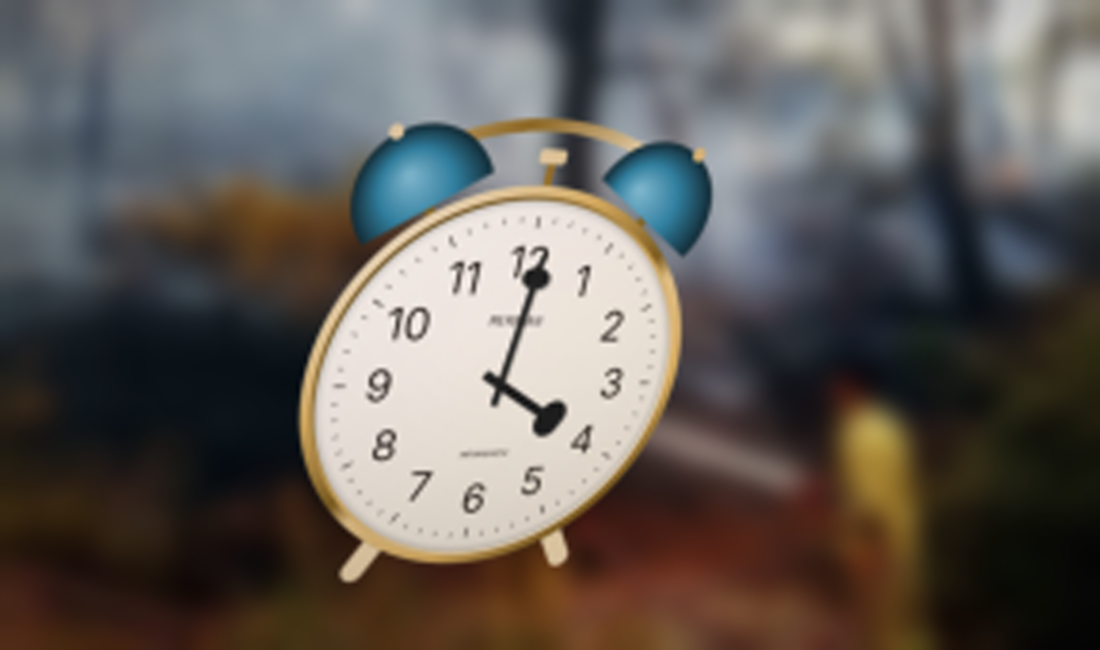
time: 4:01
